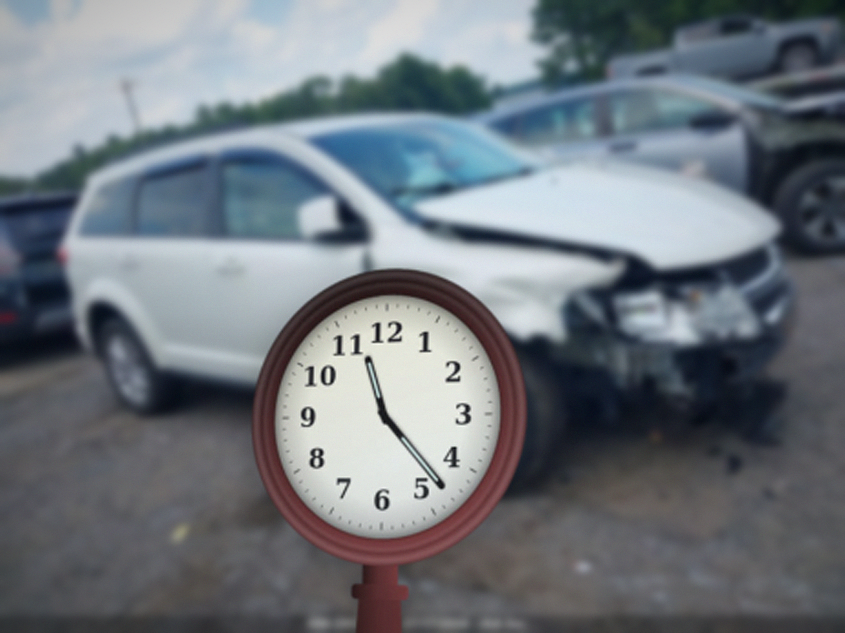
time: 11:23
